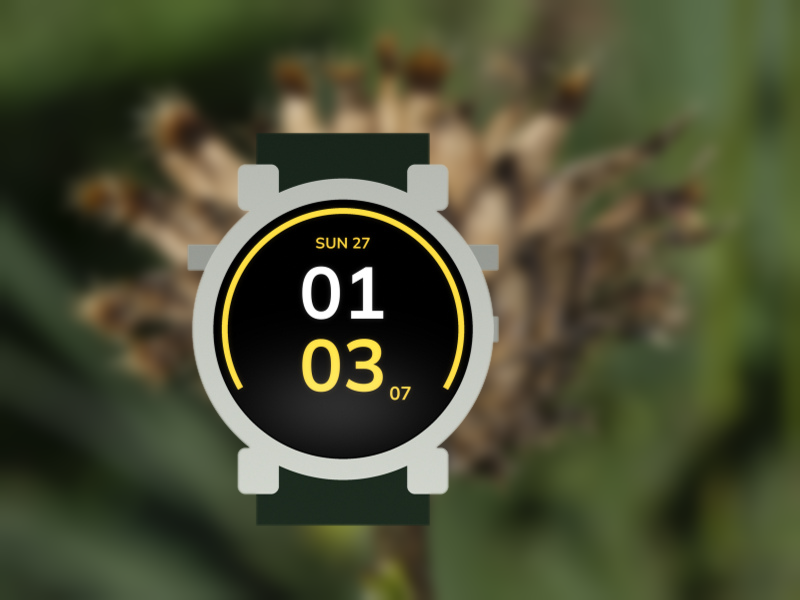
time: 1:03:07
